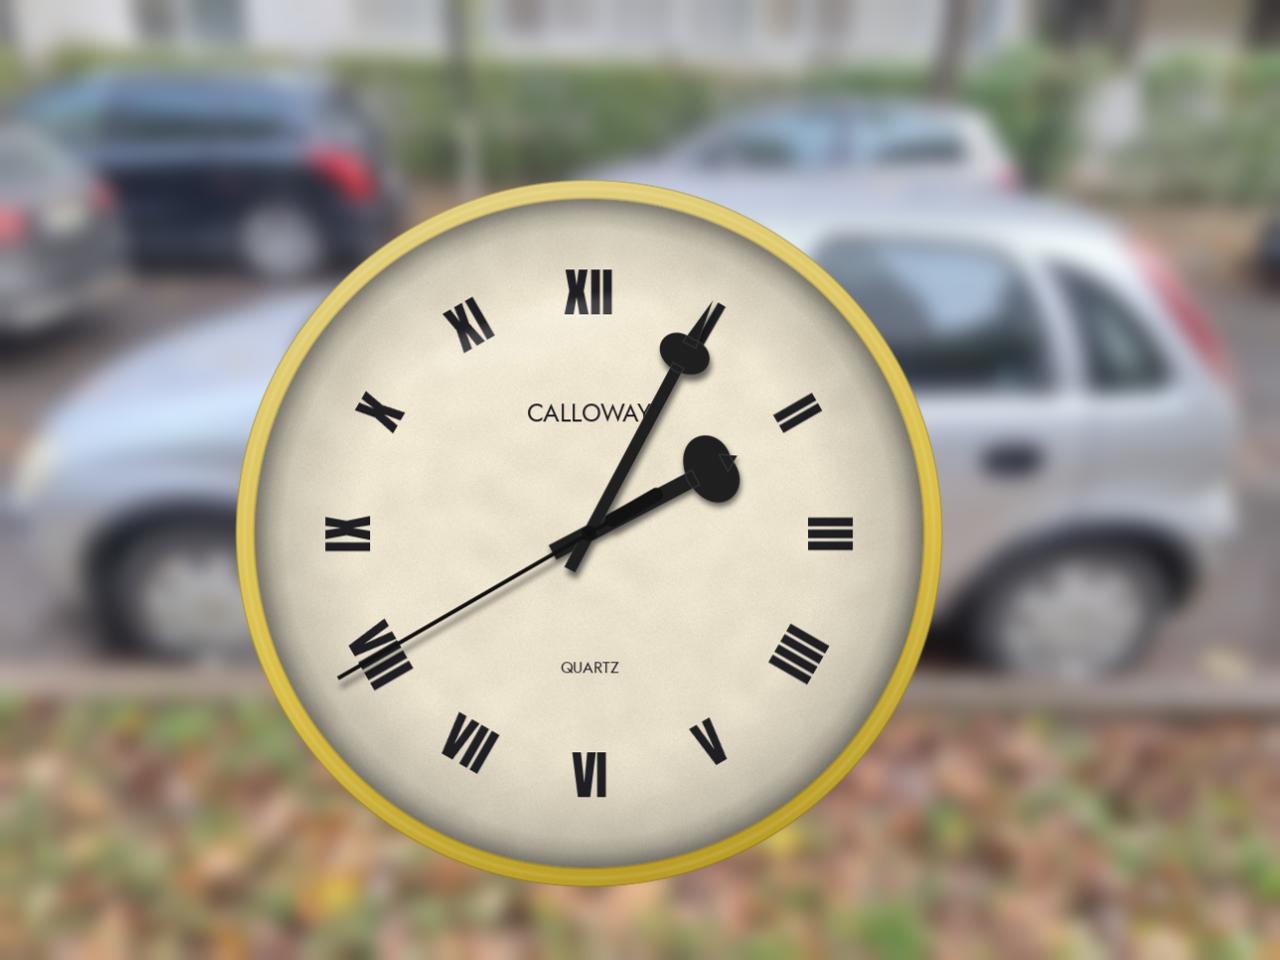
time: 2:04:40
